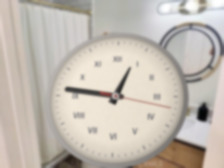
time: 12:46:17
